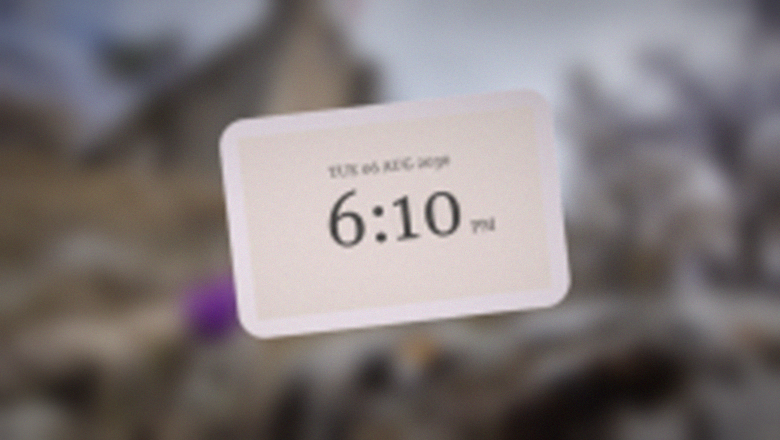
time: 6:10
